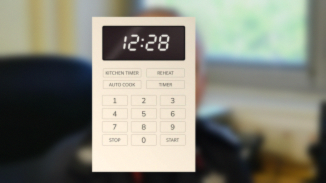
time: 12:28
